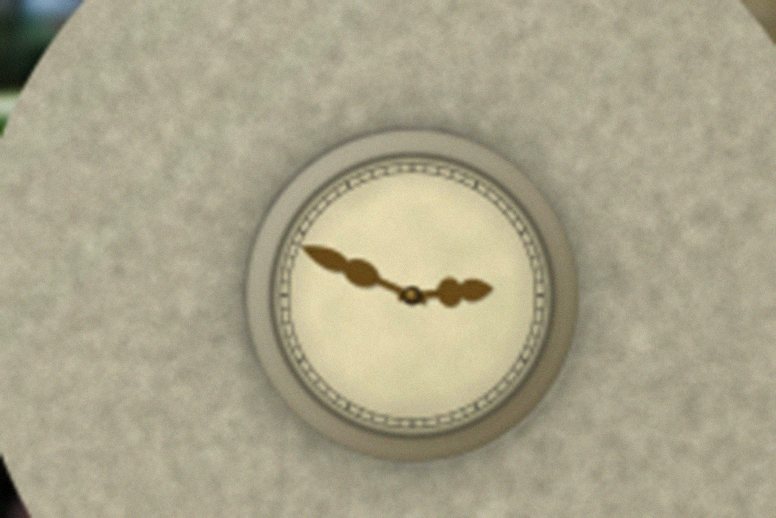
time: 2:49
